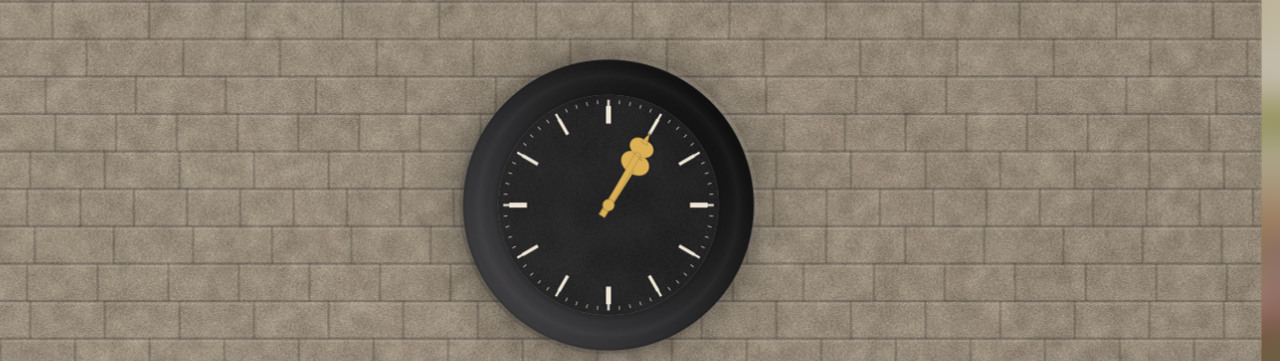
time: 1:05
